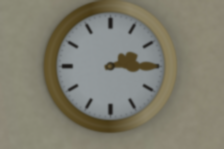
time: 2:15
